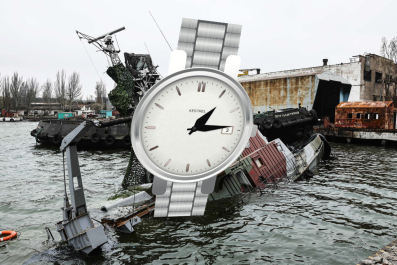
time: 1:14
